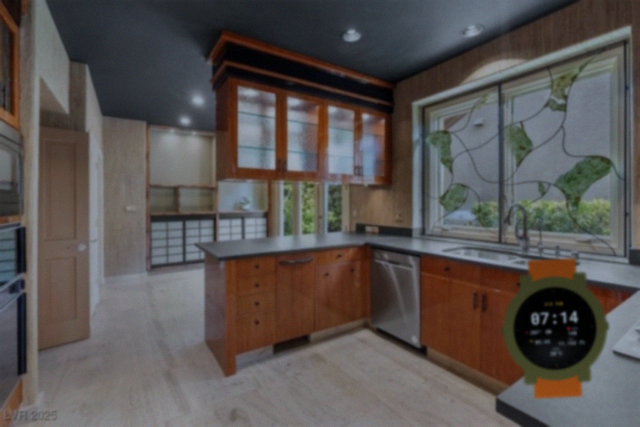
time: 7:14
